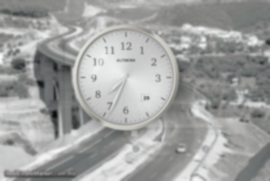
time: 7:34
